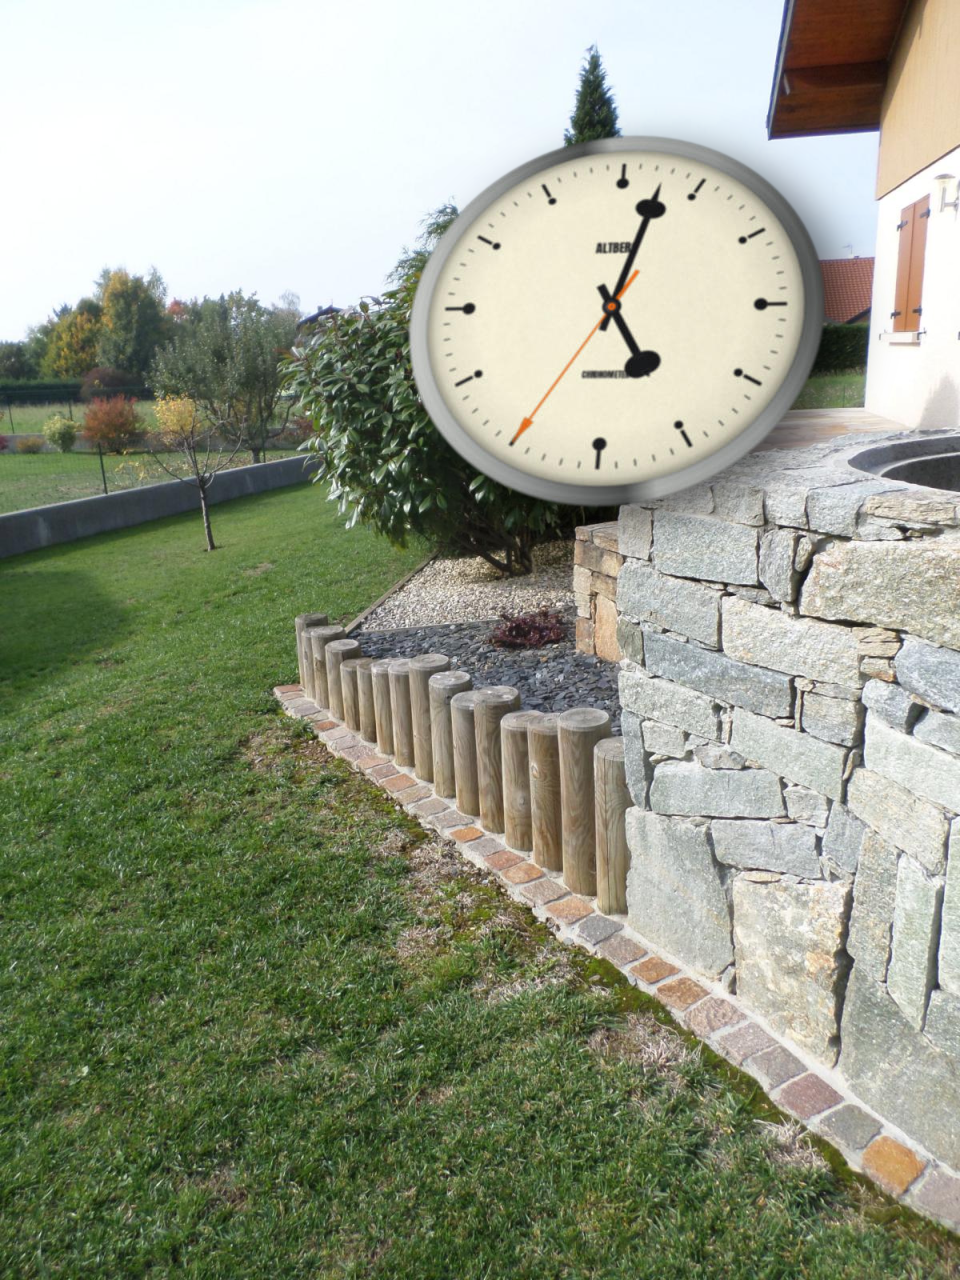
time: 5:02:35
